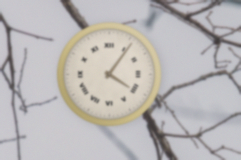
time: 4:06
